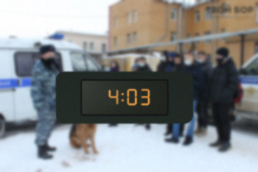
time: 4:03
